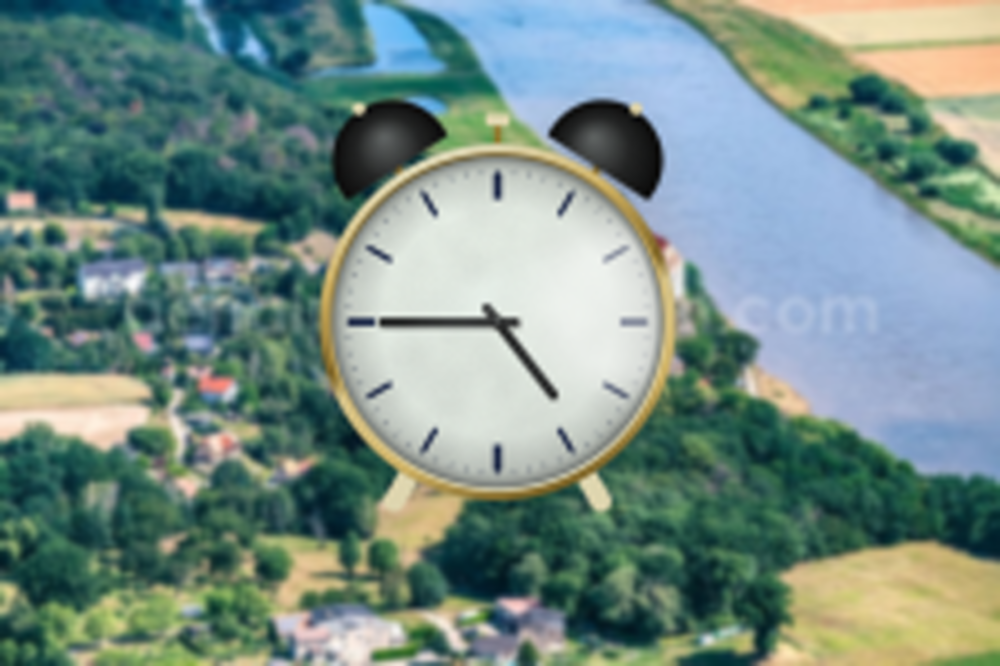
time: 4:45
